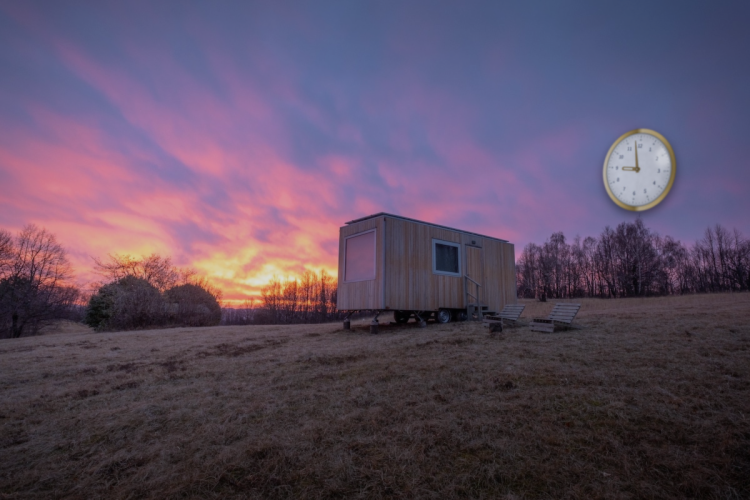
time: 8:58
